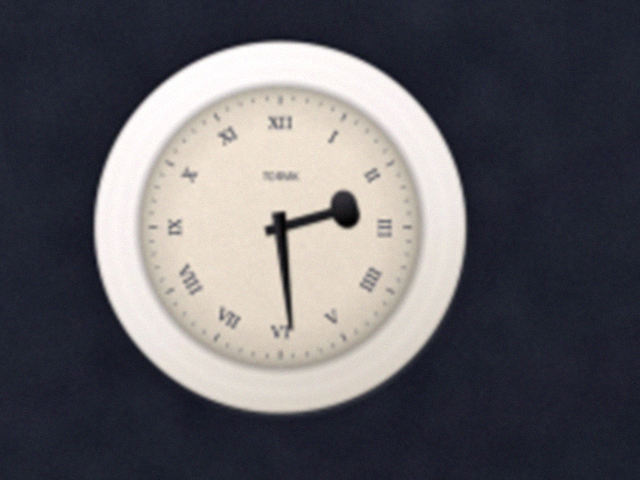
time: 2:29
